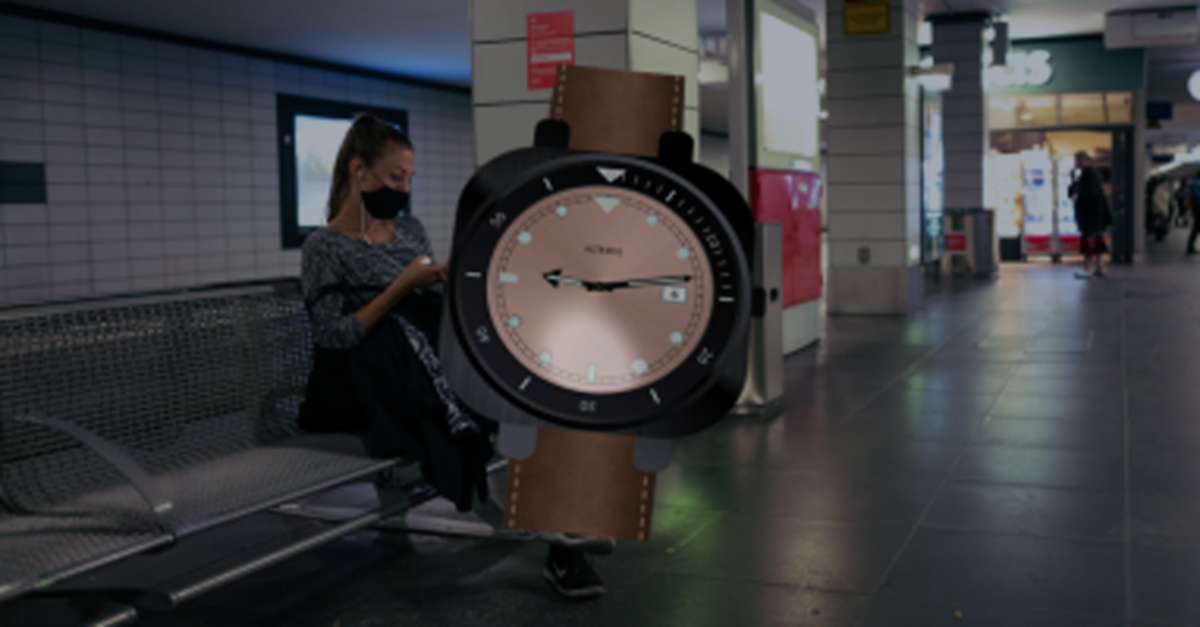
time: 9:13
